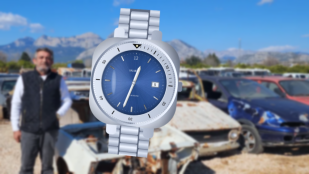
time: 12:33
